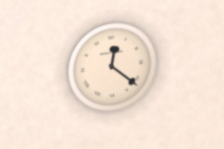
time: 12:22
